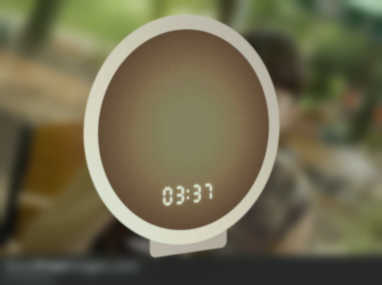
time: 3:37
